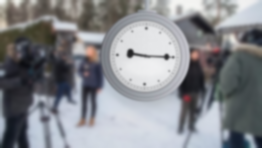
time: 9:15
